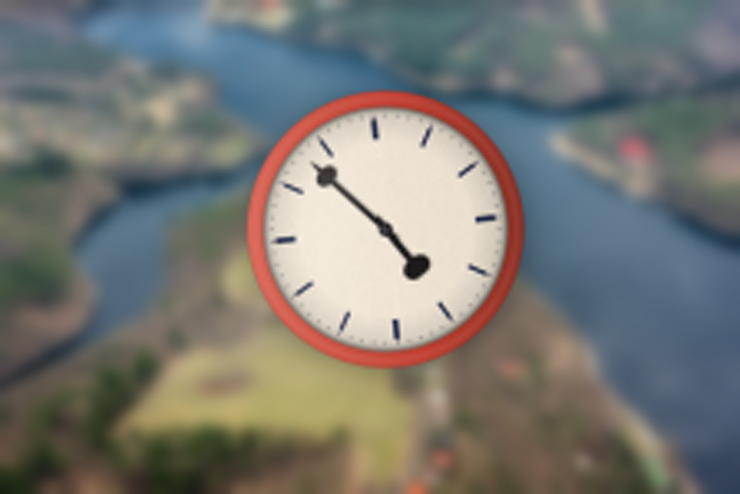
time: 4:53
